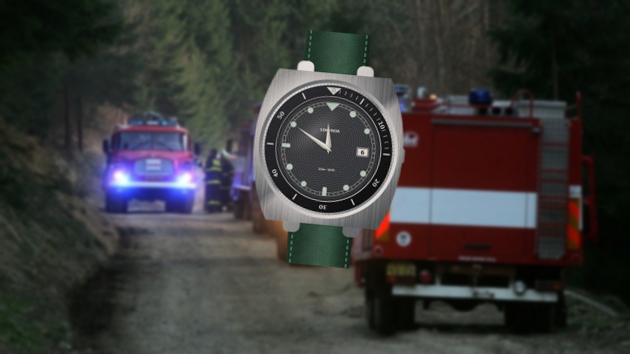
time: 11:50
